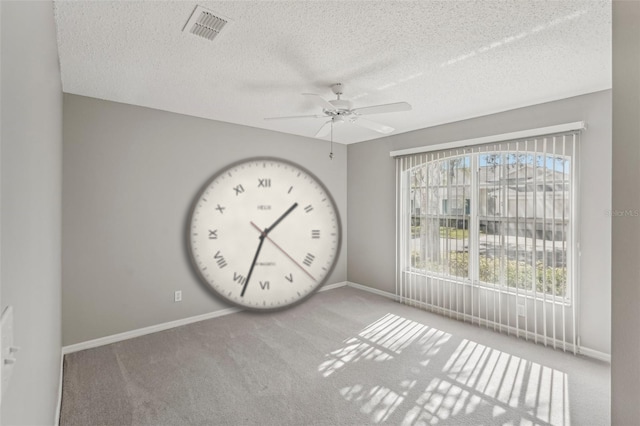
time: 1:33:22
